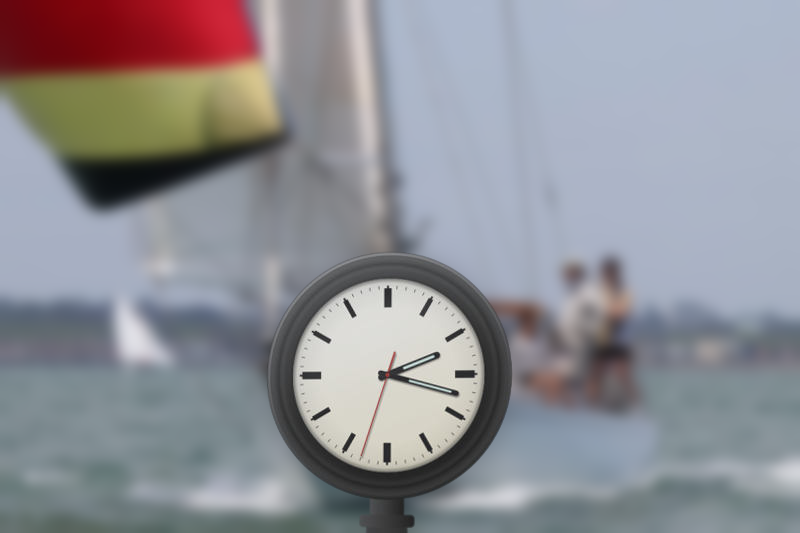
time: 2:17:33
